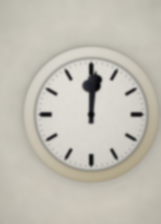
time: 12:01
